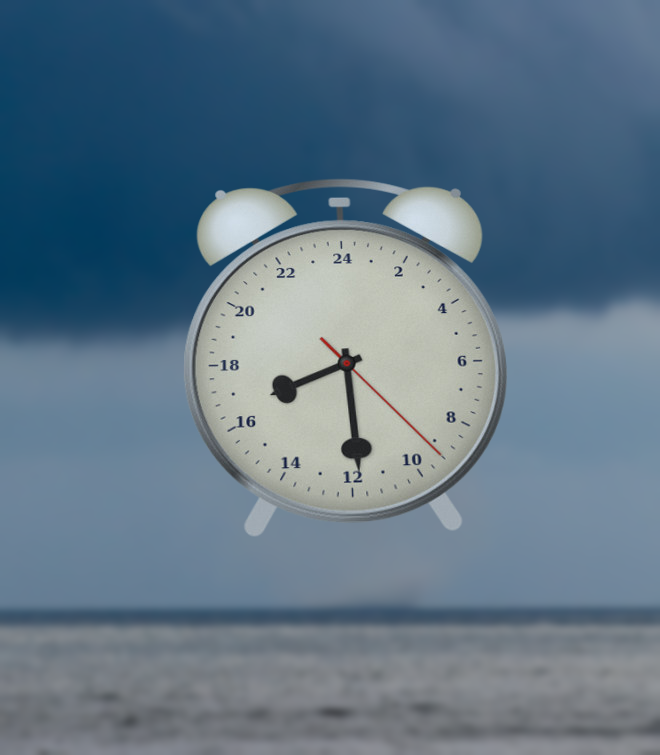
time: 16:29:23
